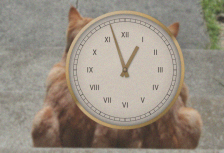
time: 12:57
